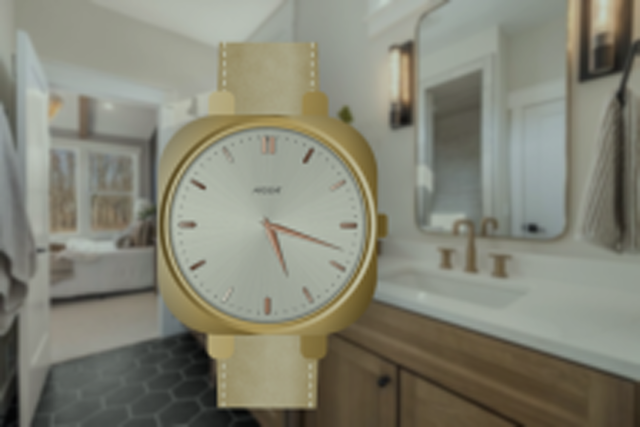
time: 5:18
